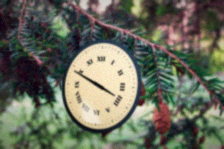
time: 3:49
